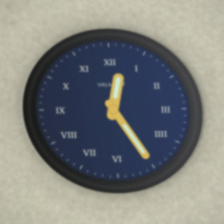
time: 12:25
